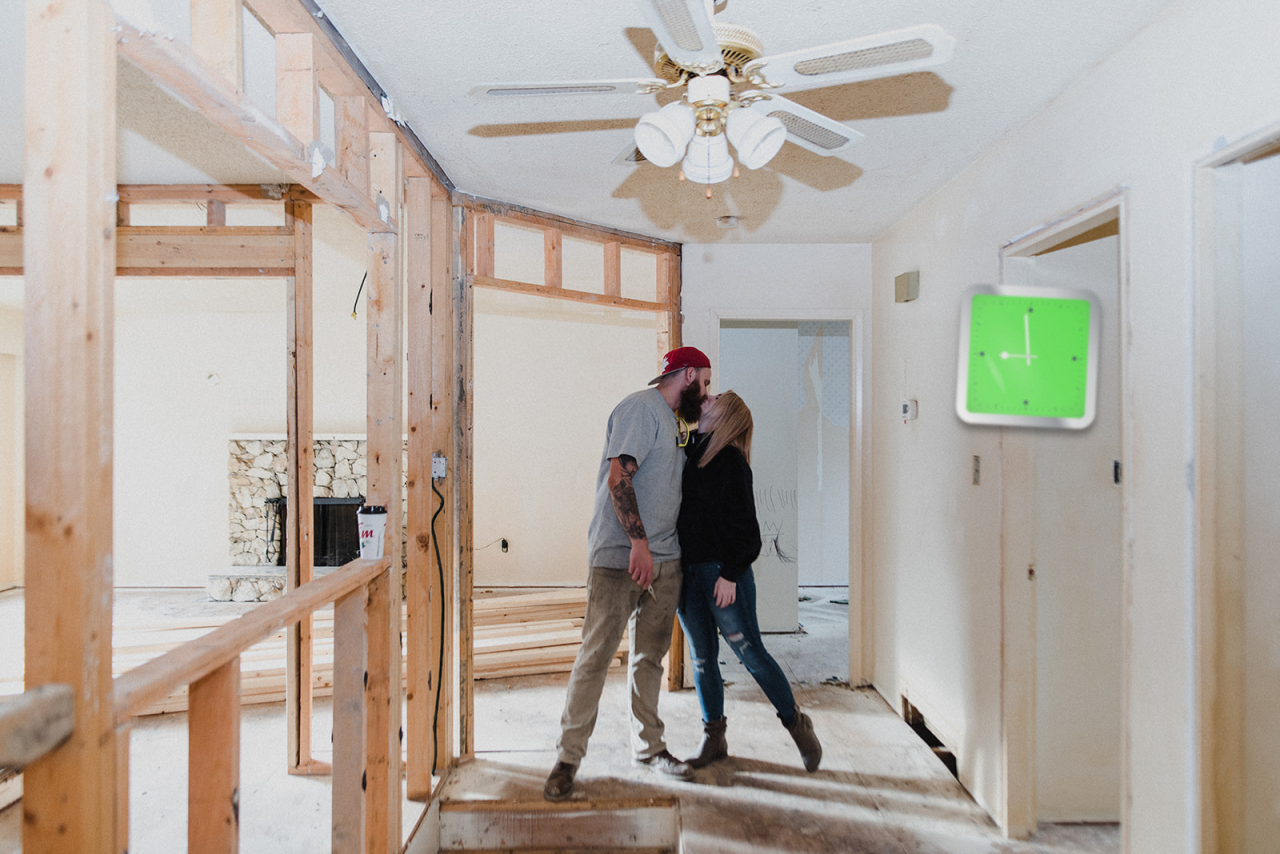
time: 8:59
